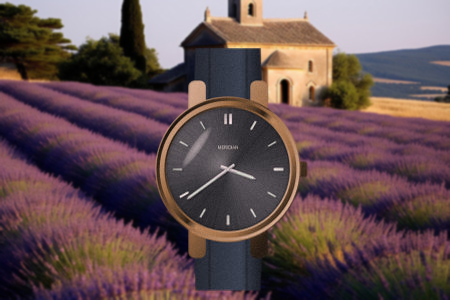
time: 3:39
